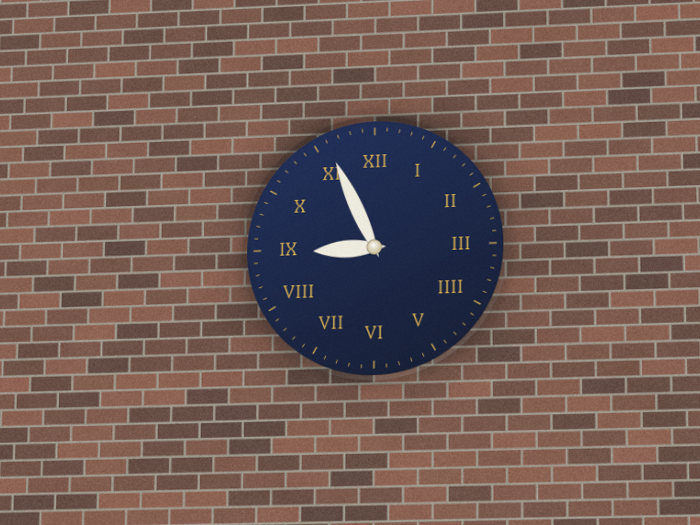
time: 8:56
